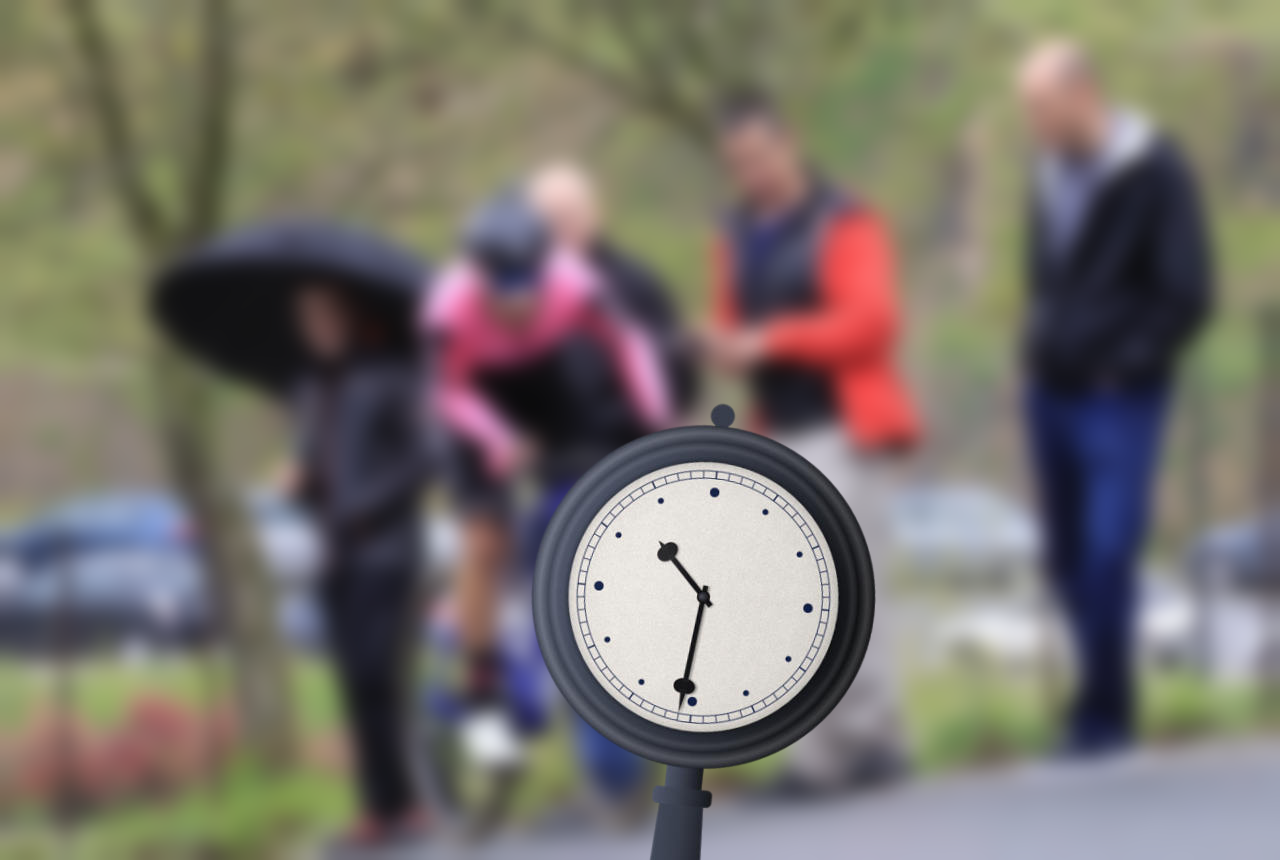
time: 10:31
